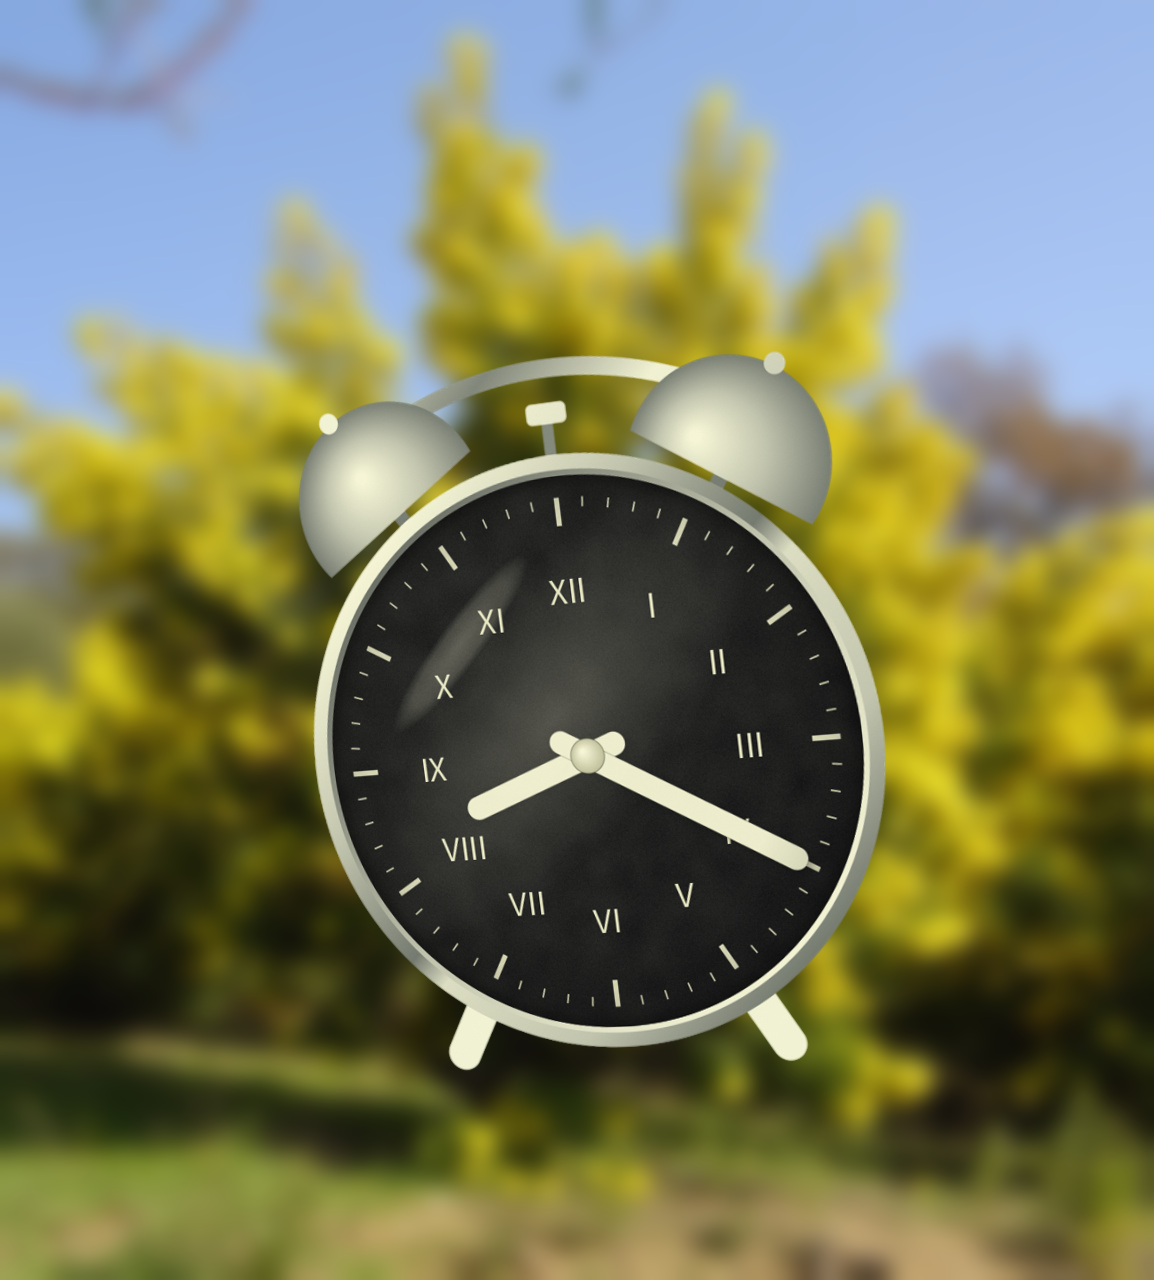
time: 8:20
